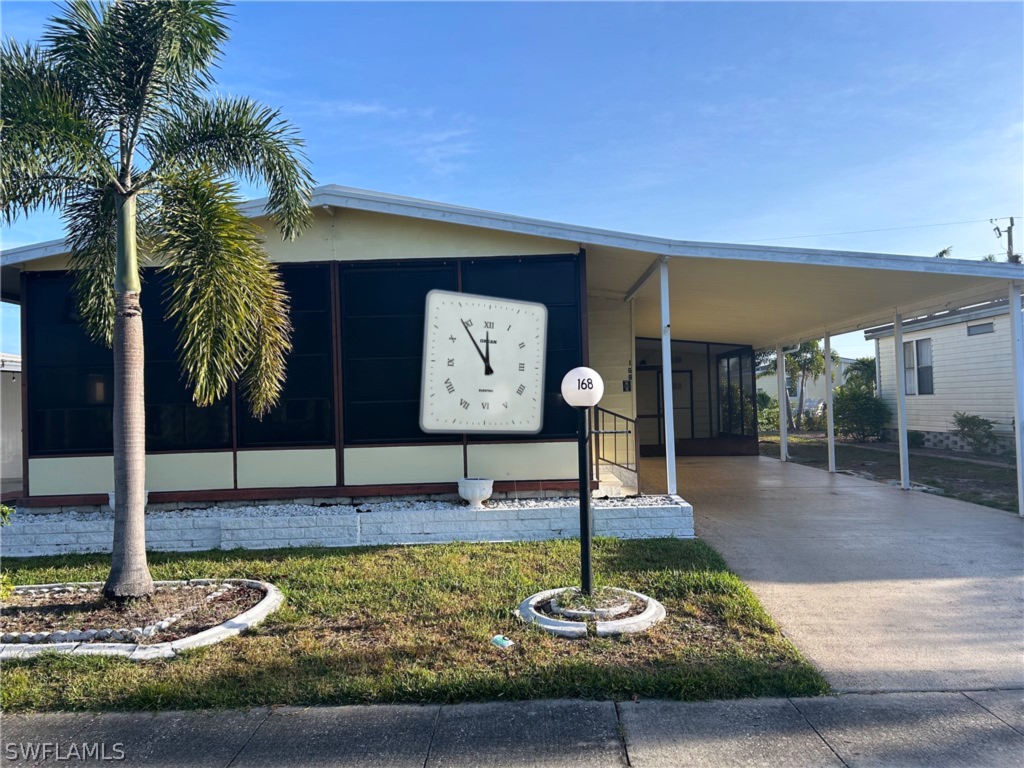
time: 11:54
